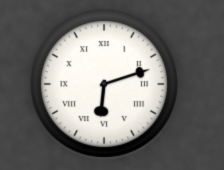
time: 6:12
